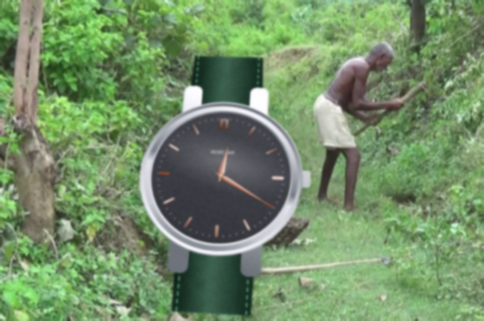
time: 12:20
